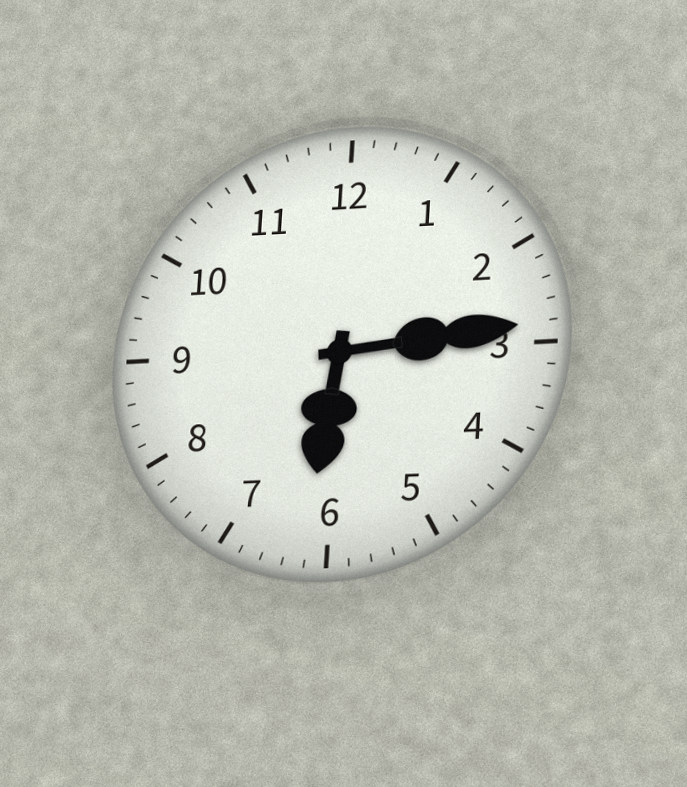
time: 6:14
